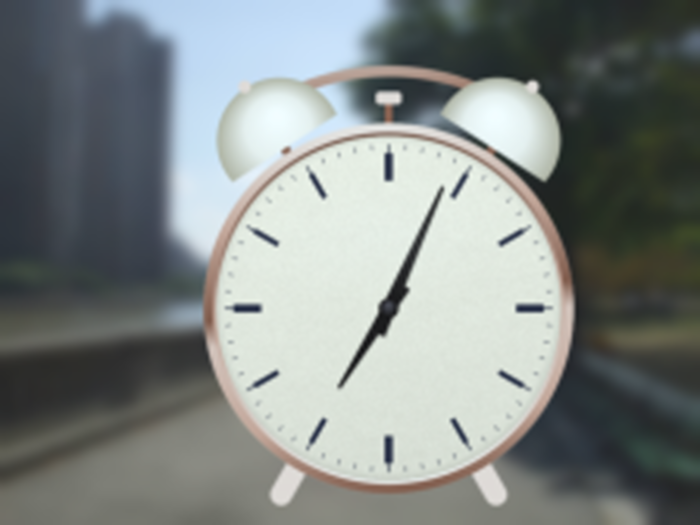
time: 7:04
